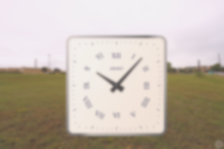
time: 10:07
